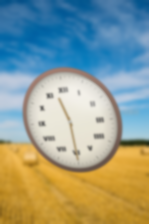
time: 11:30
